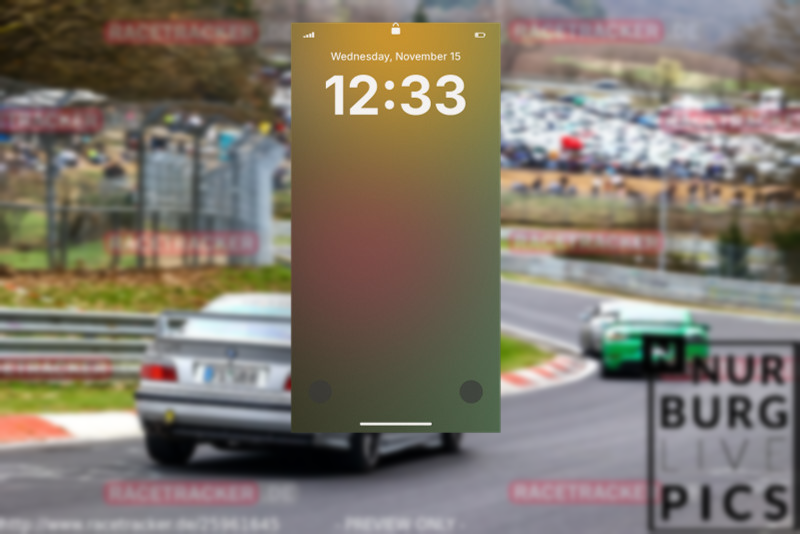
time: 12:33
